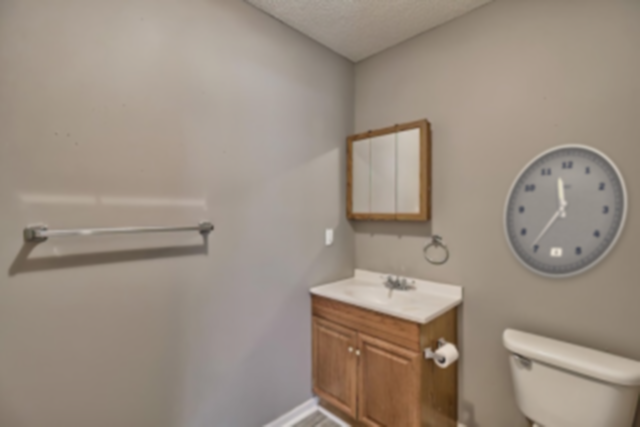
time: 11:36
